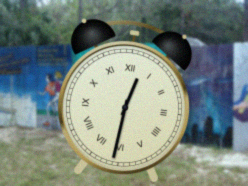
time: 12:31
